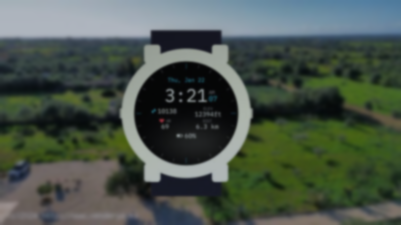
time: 3:21
